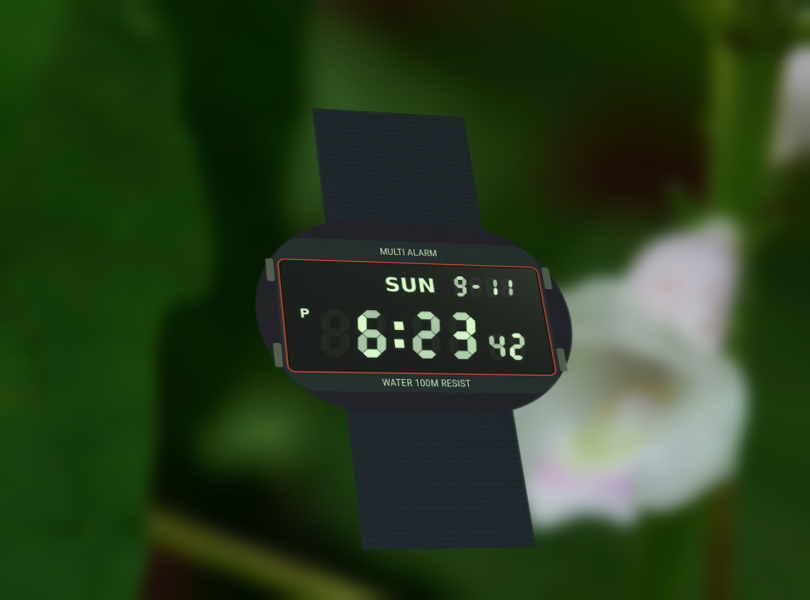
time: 6:23:42
